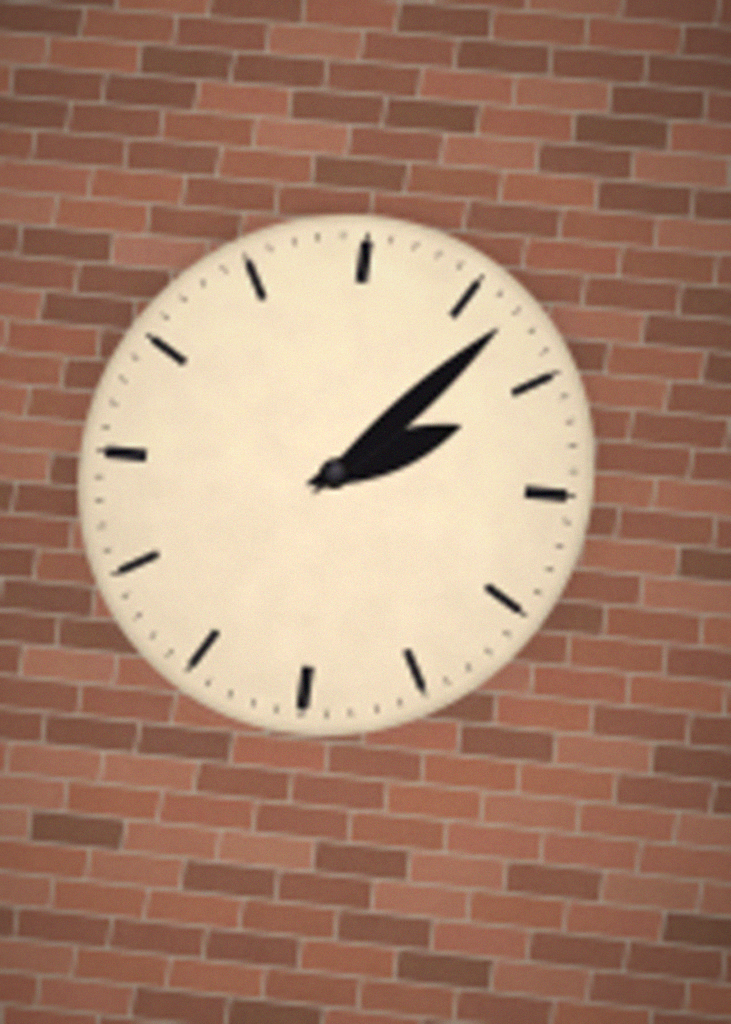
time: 2:07
